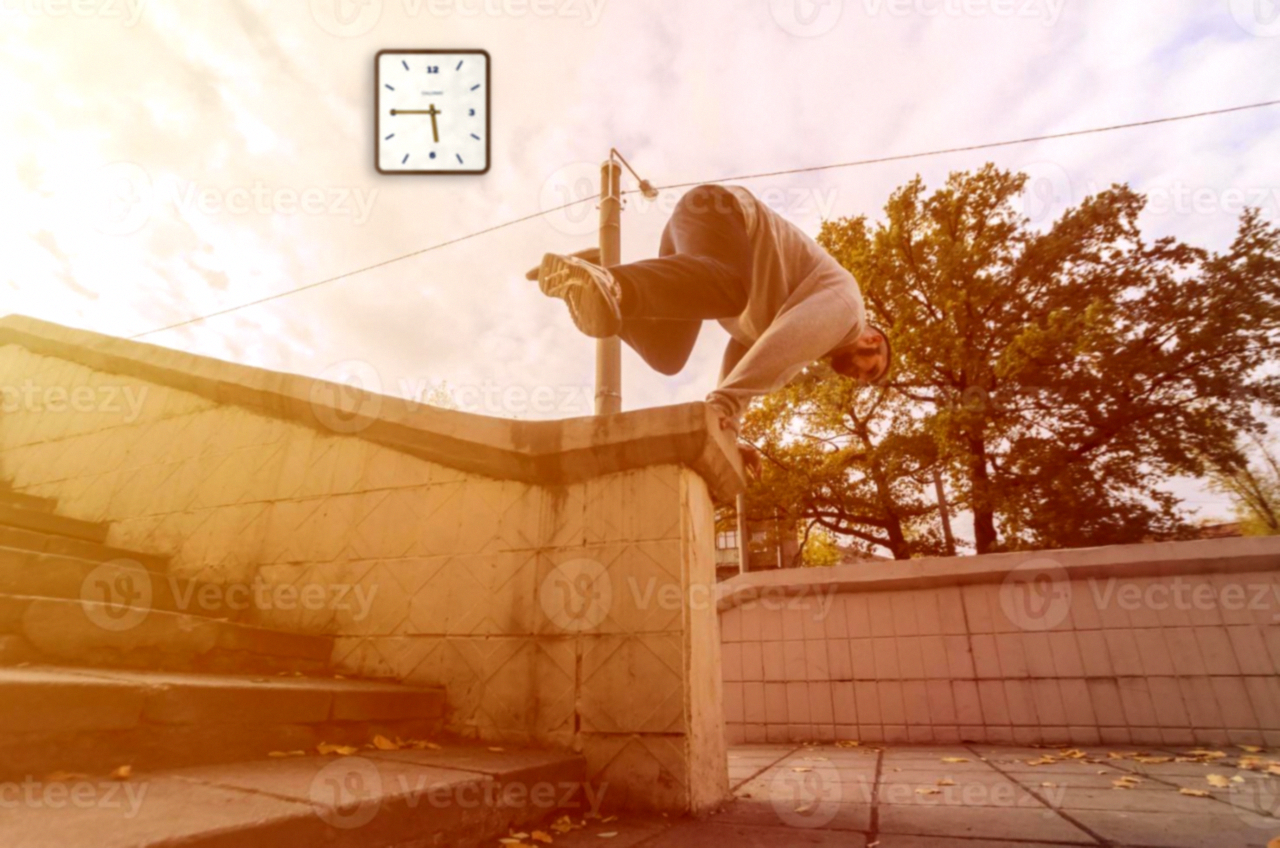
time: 5:45
